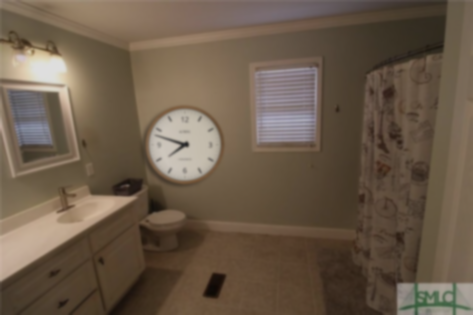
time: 7:48
